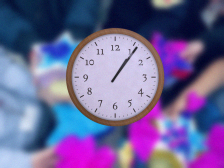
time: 1:06
